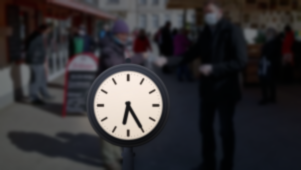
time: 6:25
